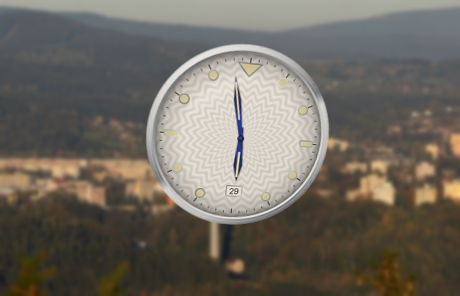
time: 5:58
